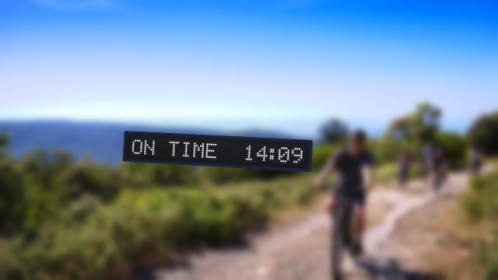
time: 14:09
